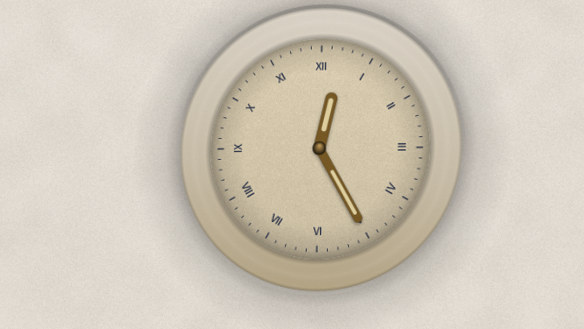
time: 12:25
